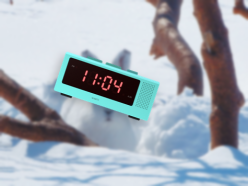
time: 11:04
